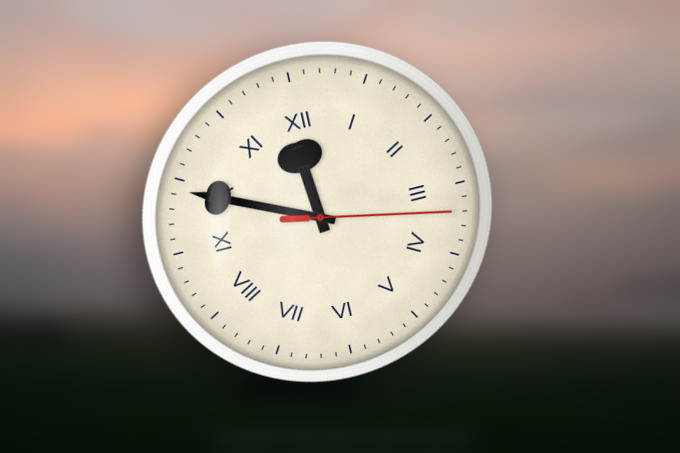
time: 11:49:17
